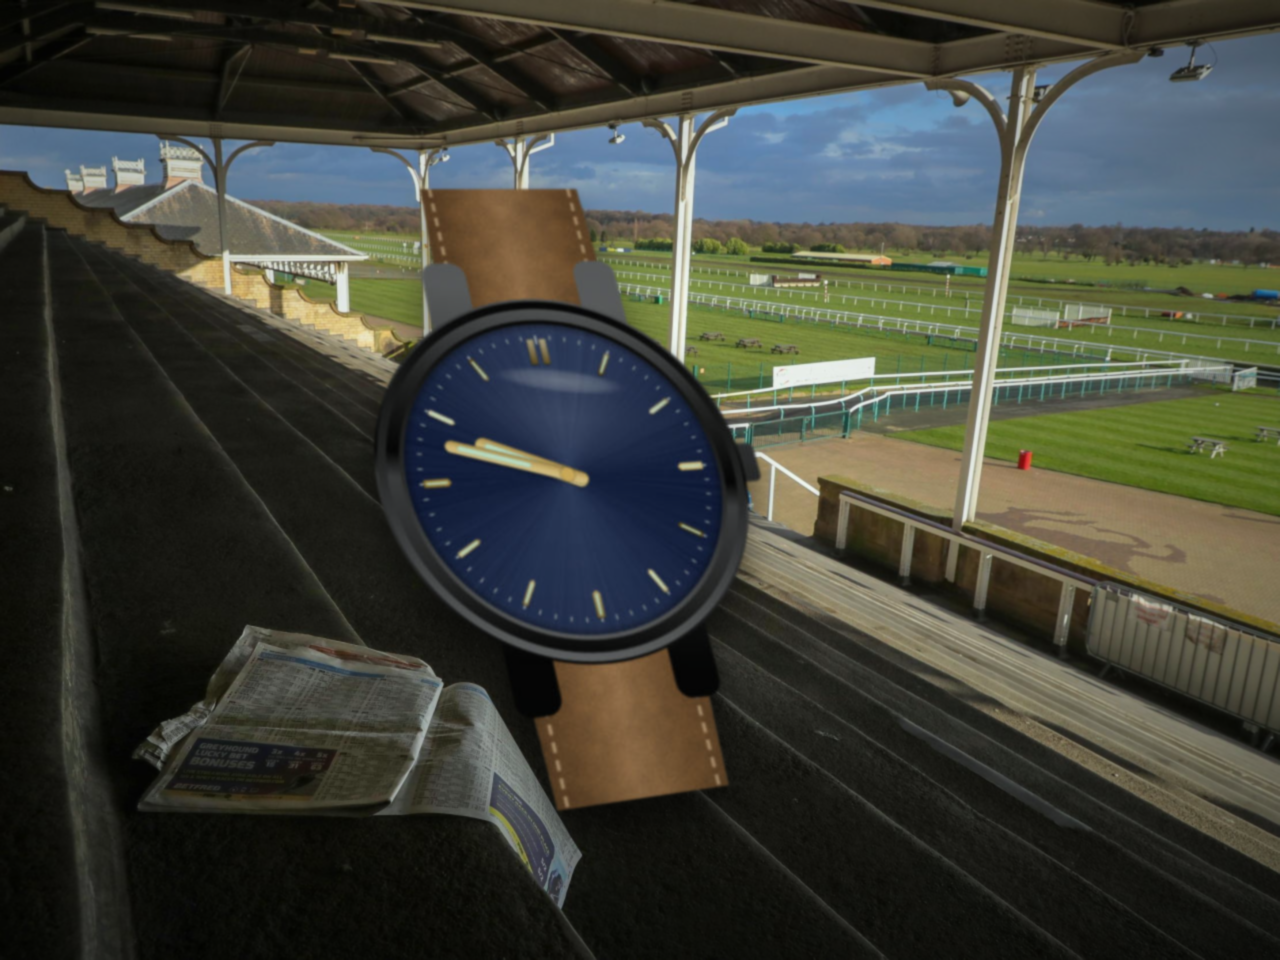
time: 9:48
